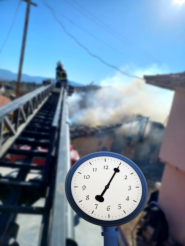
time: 7:05
